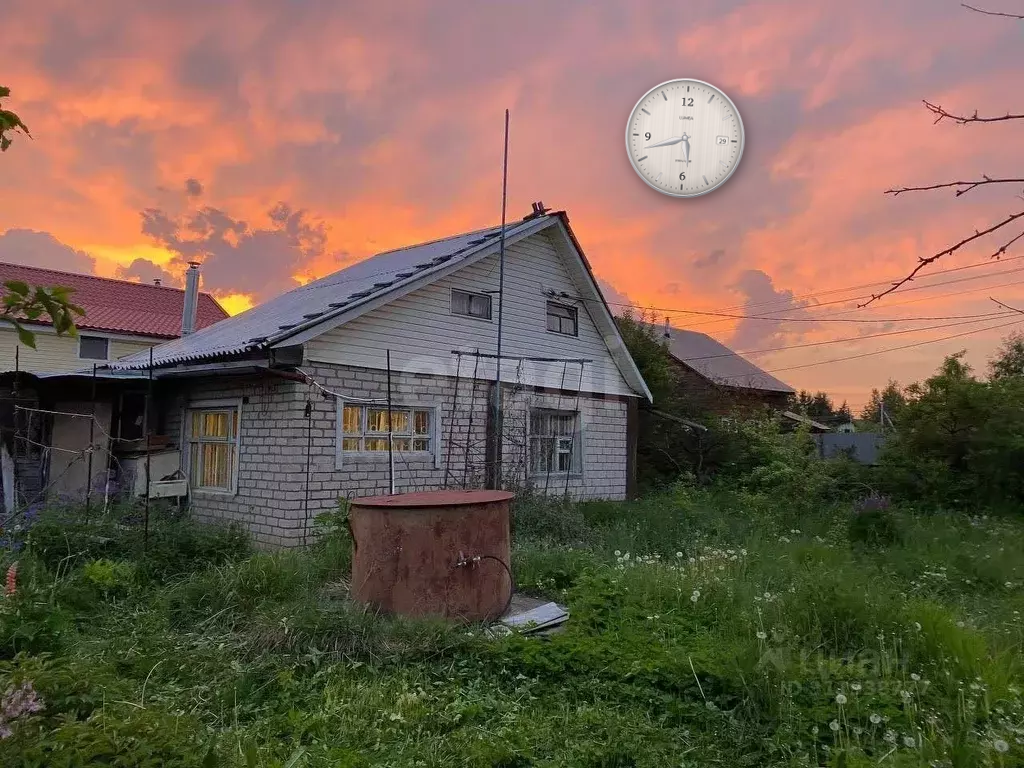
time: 5:42
